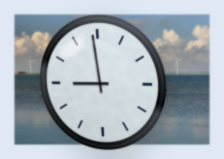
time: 8:59
